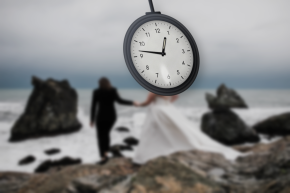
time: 12:47
